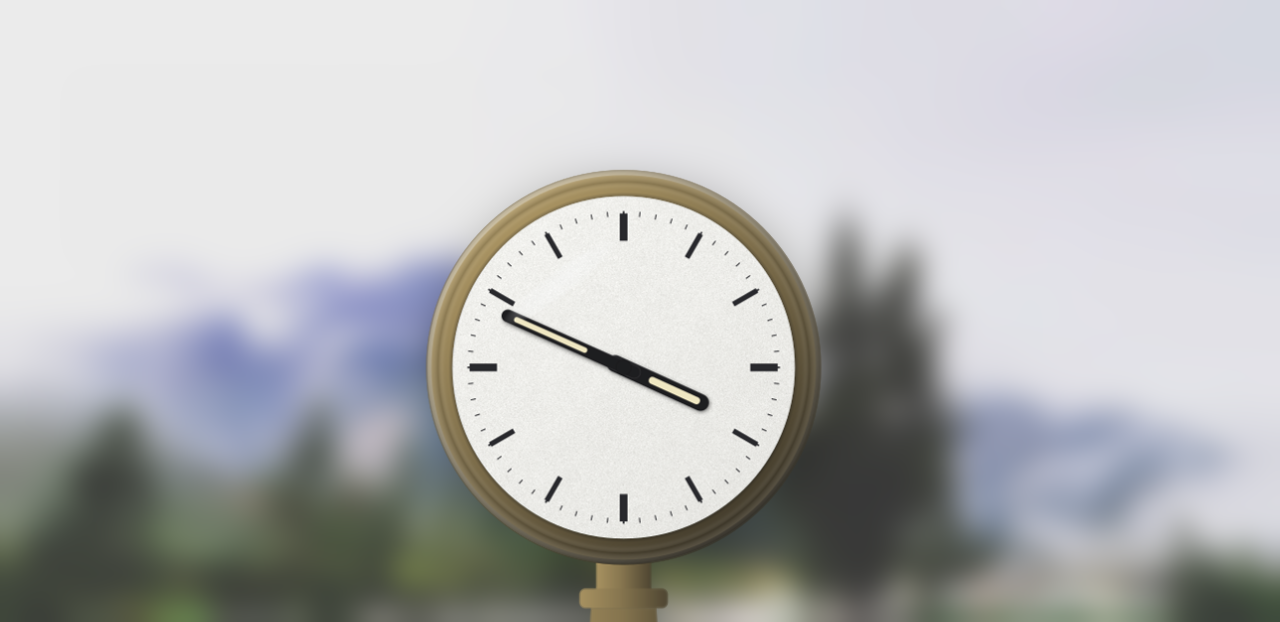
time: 3:49
